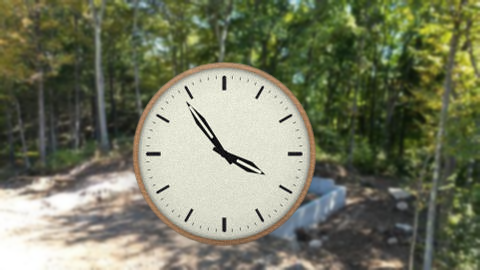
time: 3:54
